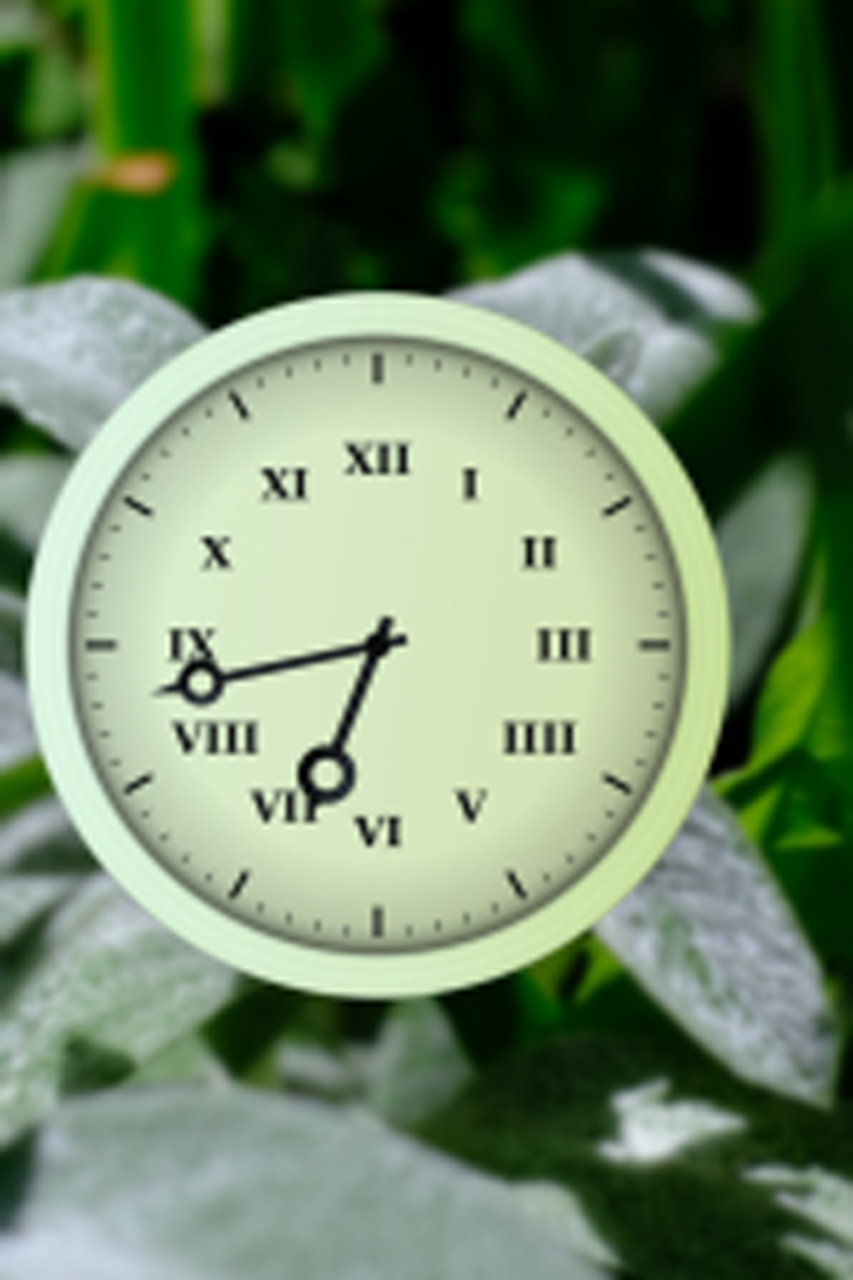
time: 6:43
